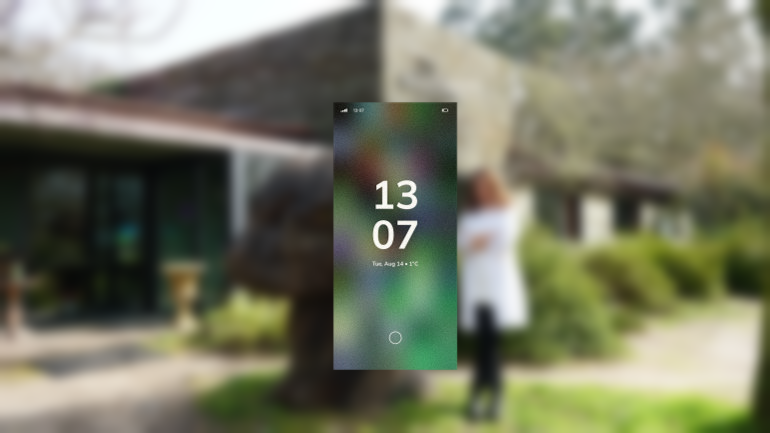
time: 13:07
